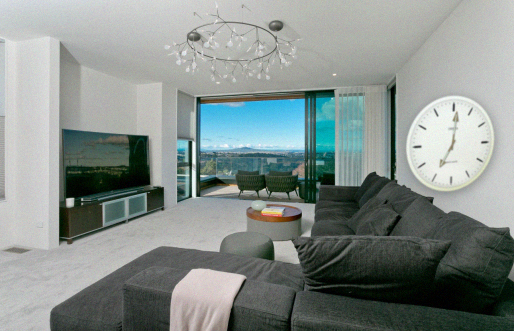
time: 7:01
